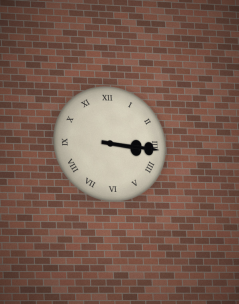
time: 3:16
